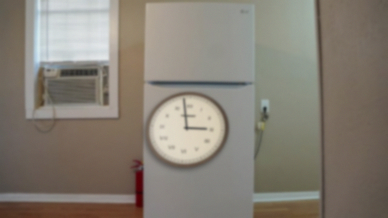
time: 2:58
